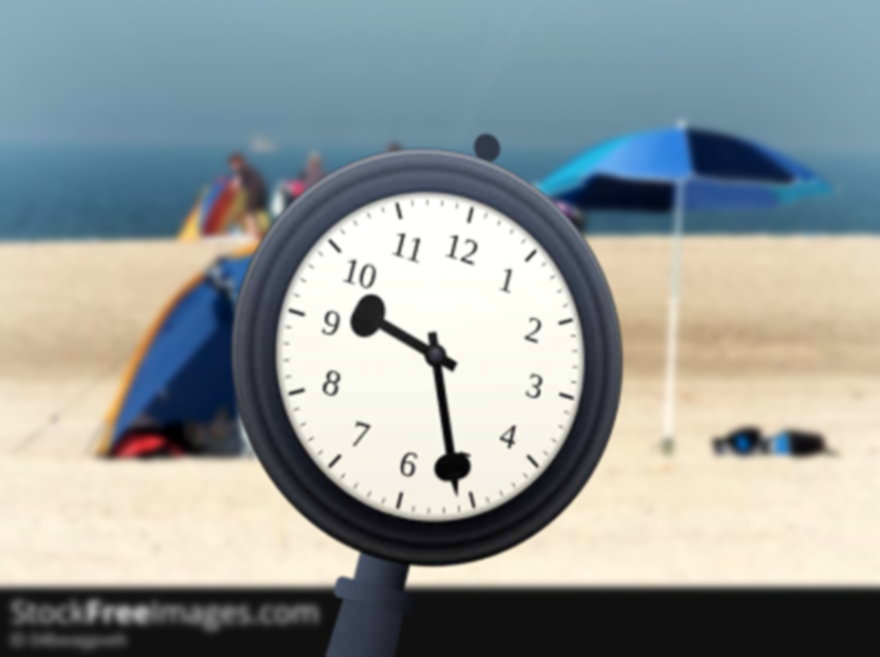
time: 9:26
